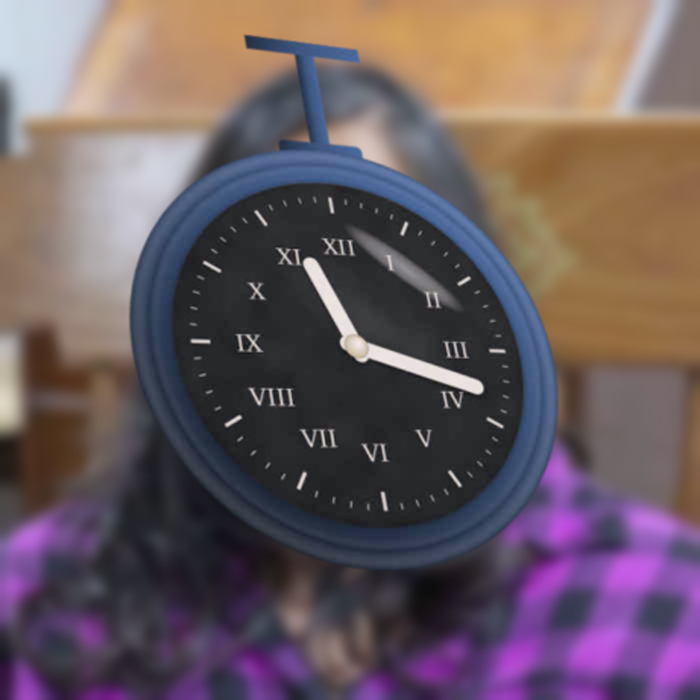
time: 11:18
